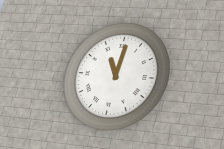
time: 11:01
